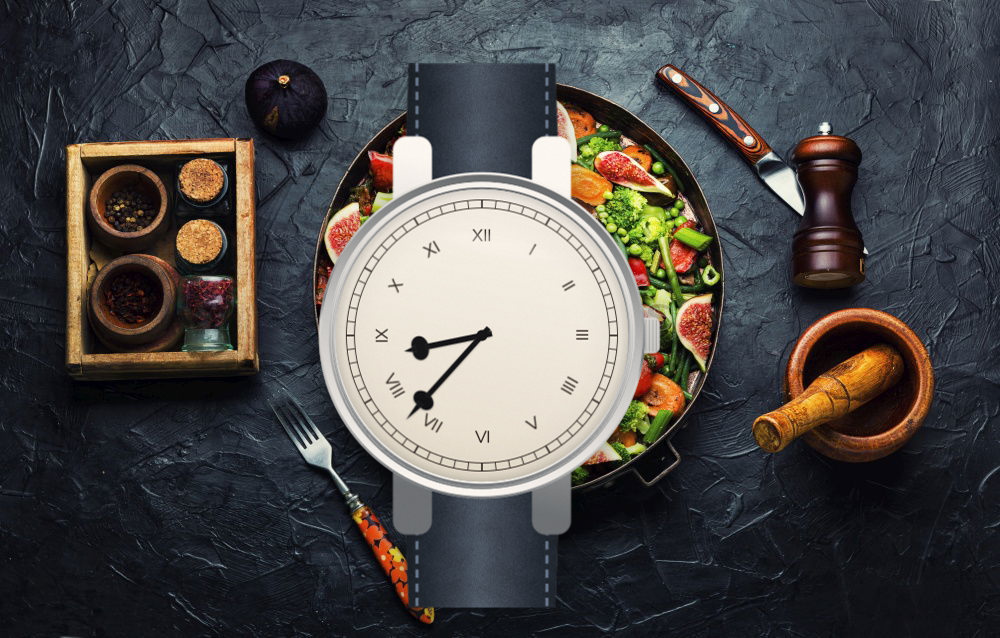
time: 8:37
